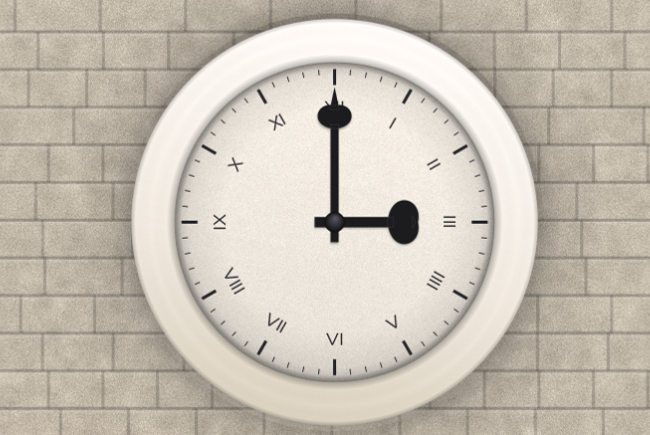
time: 3:00
